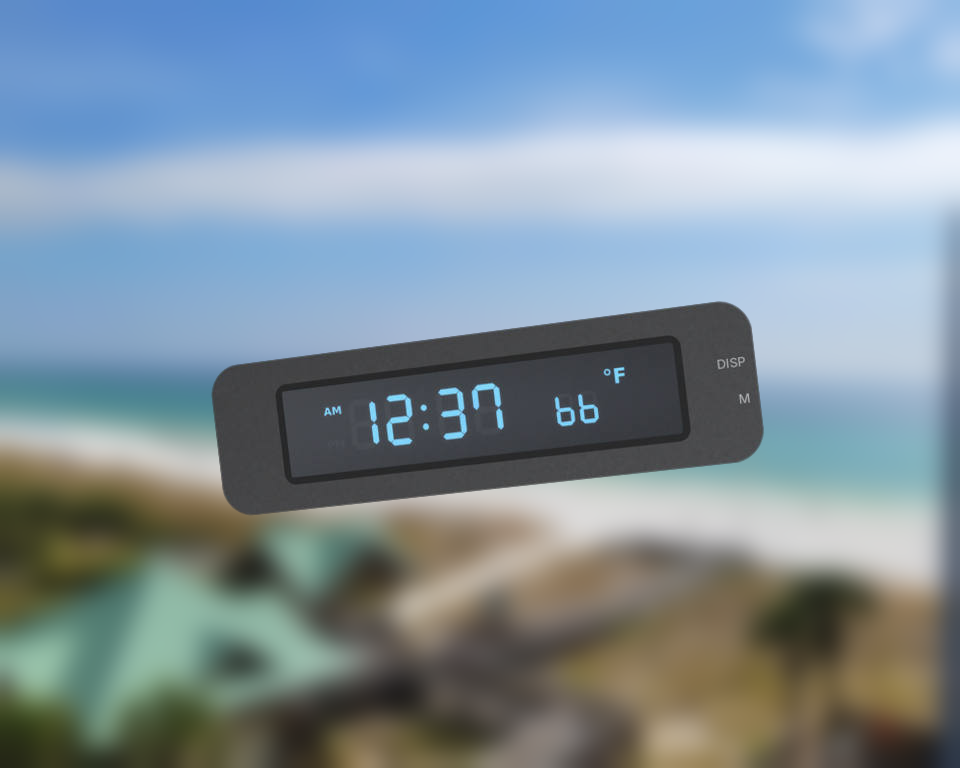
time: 12:37
